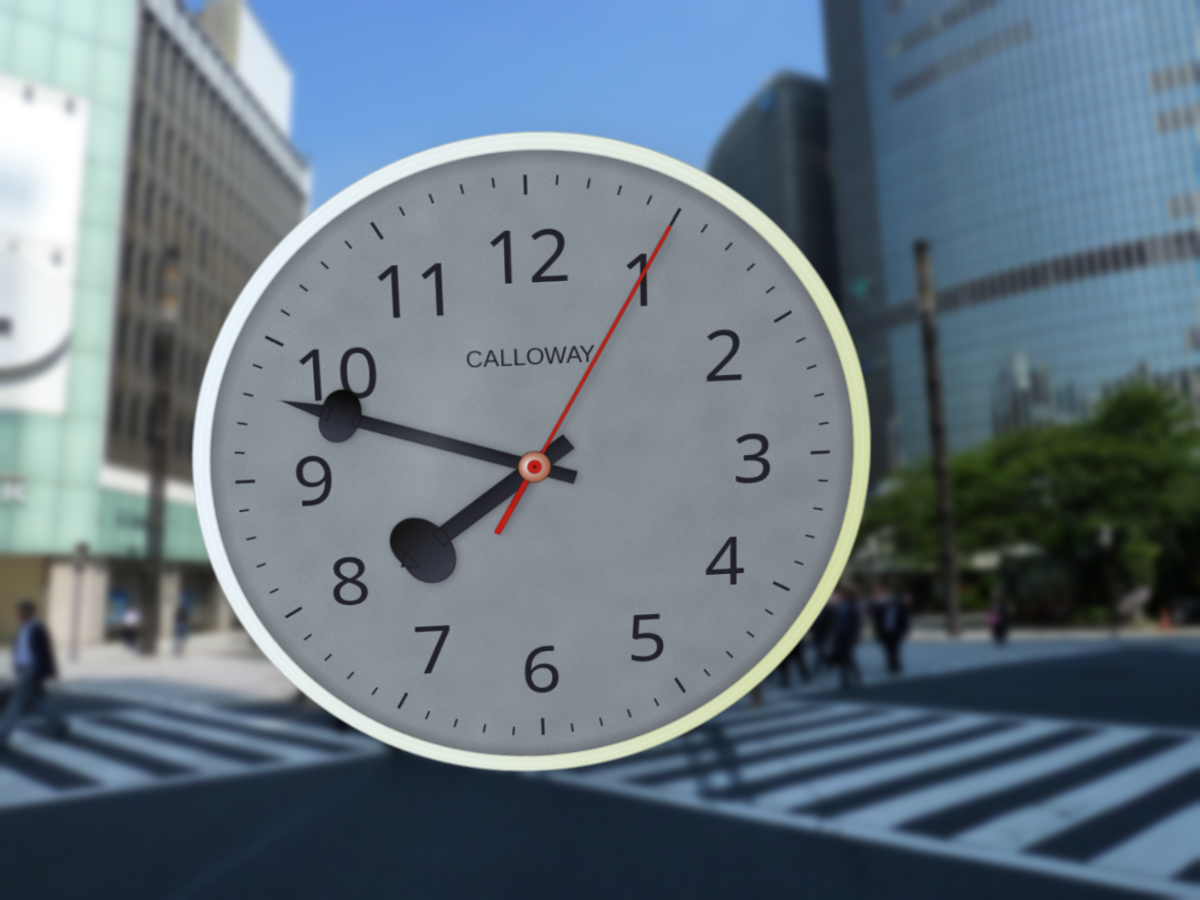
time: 7:48:05
